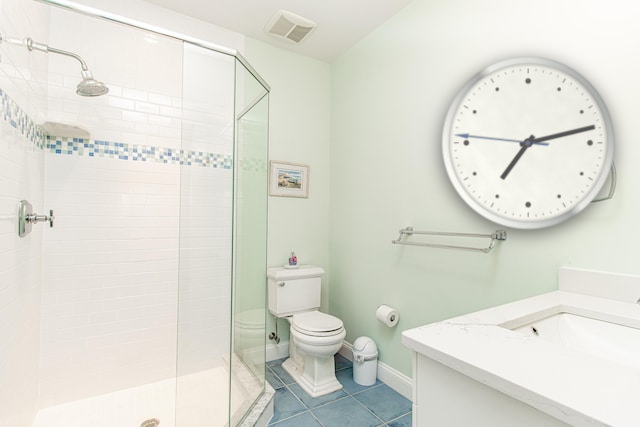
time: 7:12:46
